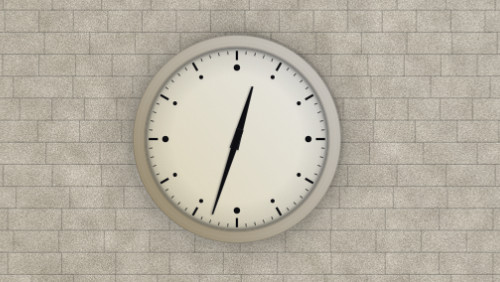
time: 12:33
